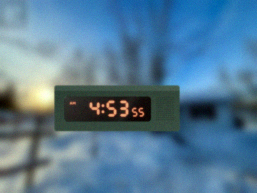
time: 4:53:55
